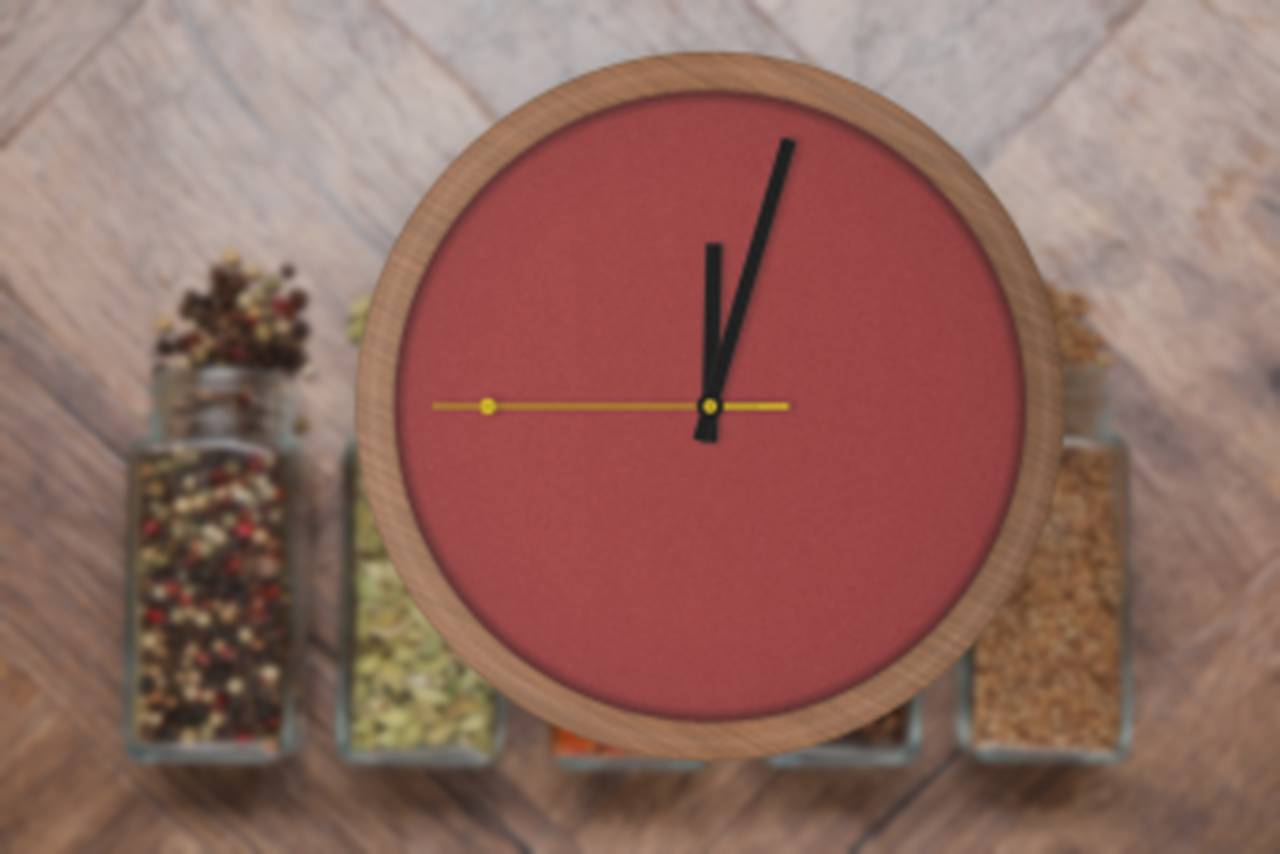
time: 12:02:45
